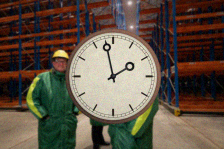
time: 1:58
